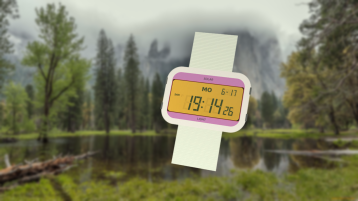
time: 19:14:26
